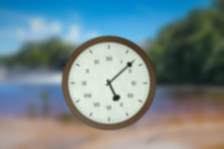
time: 5:08
